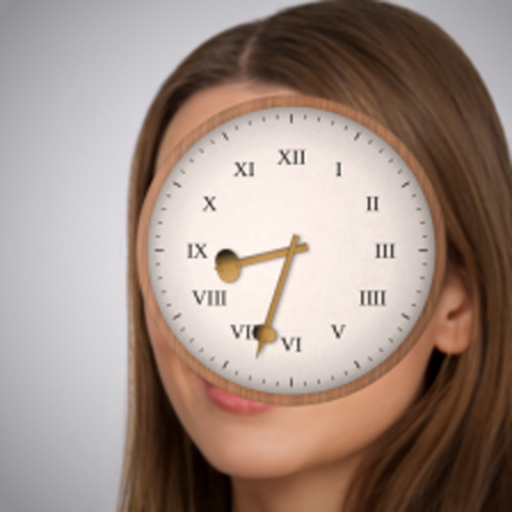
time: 8:33
